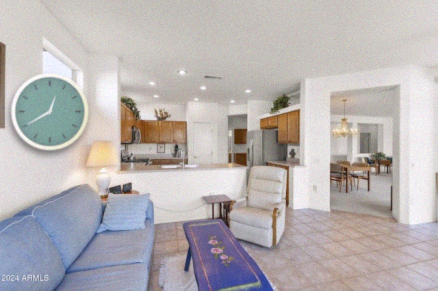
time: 12:40
